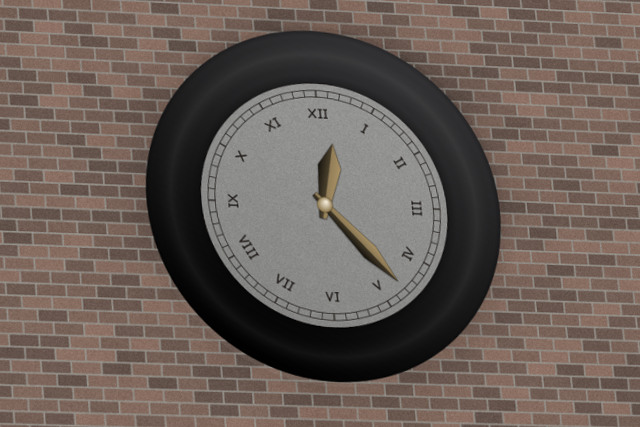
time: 12:23
